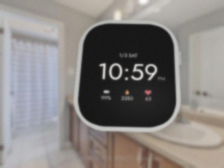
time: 10:59
